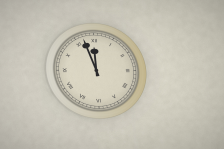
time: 11:57
